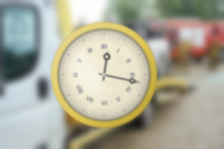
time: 12:17
